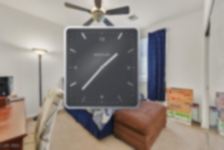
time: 1:37
